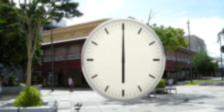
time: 6:00
